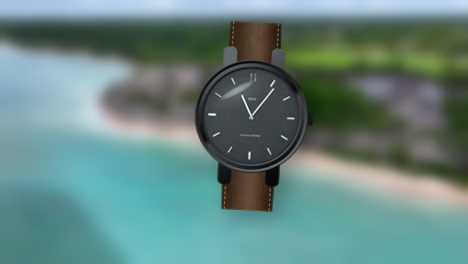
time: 11:06
